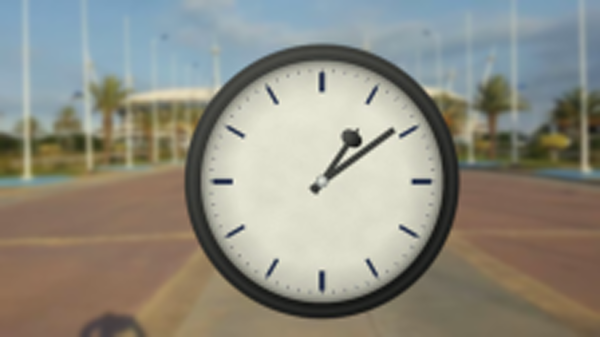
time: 1:09
